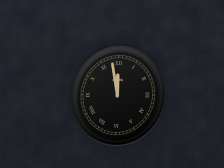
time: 11:58
